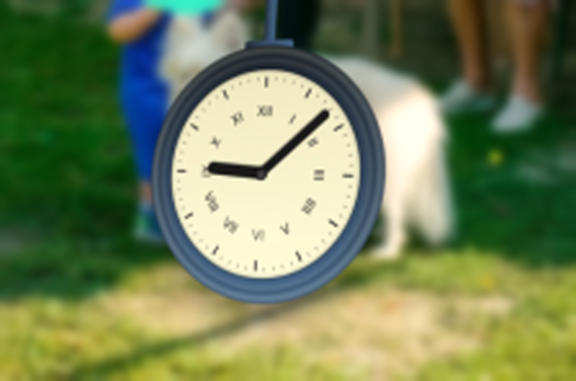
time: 9:08
